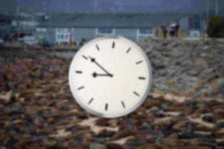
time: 8:51
